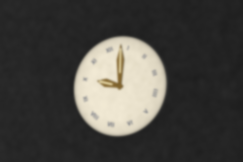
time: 10:03
